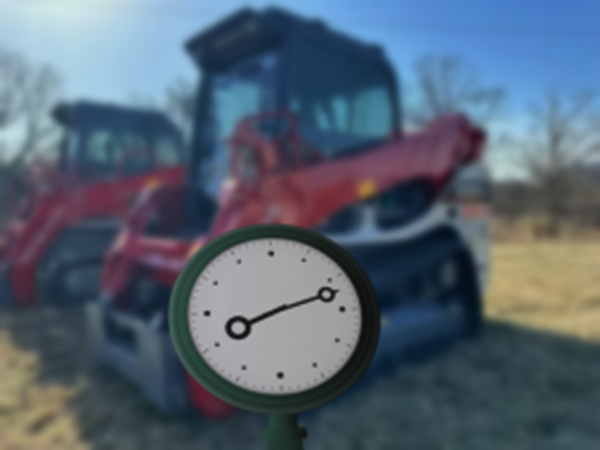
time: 8:12
